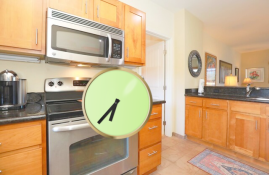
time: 6:37
